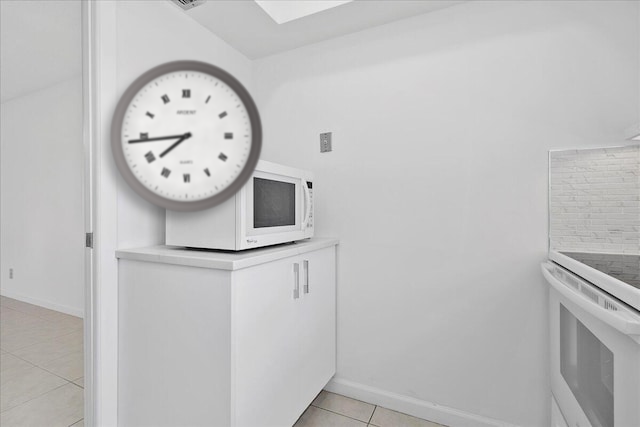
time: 7:44
